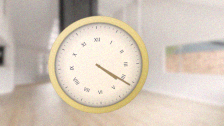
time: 4:21
